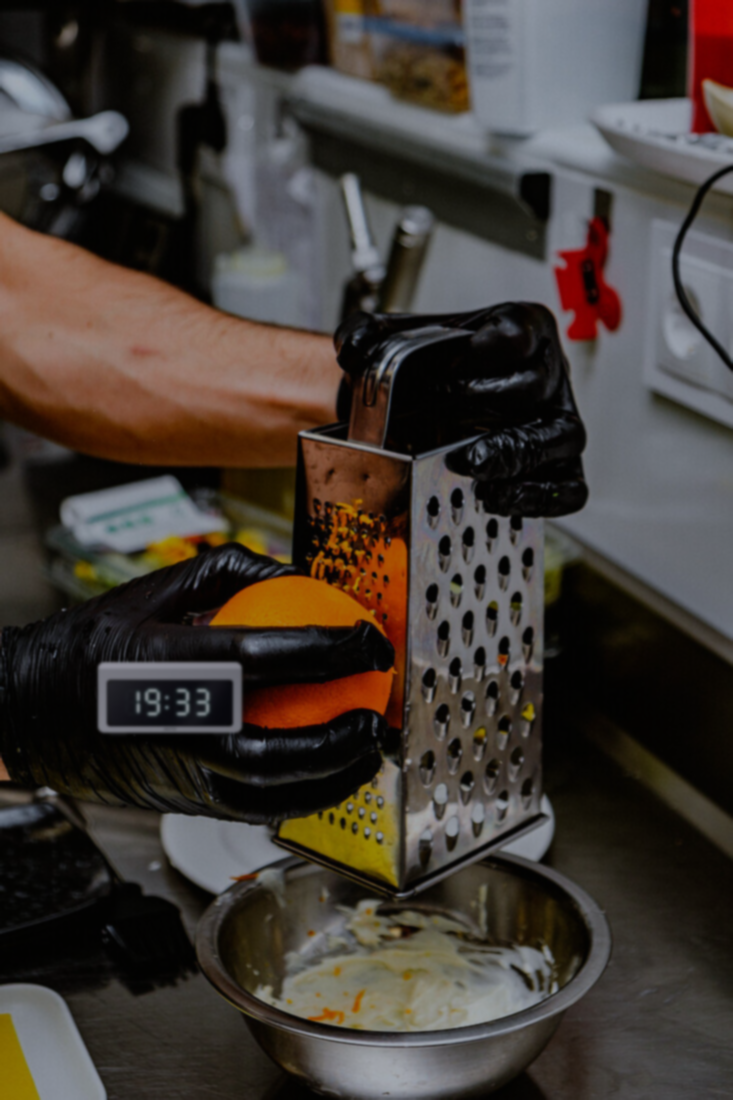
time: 19:33
